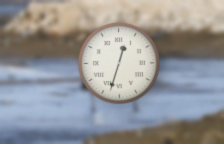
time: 12:33
